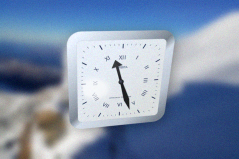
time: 11:27
